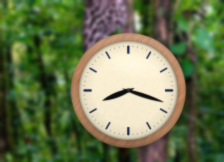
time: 8:18
